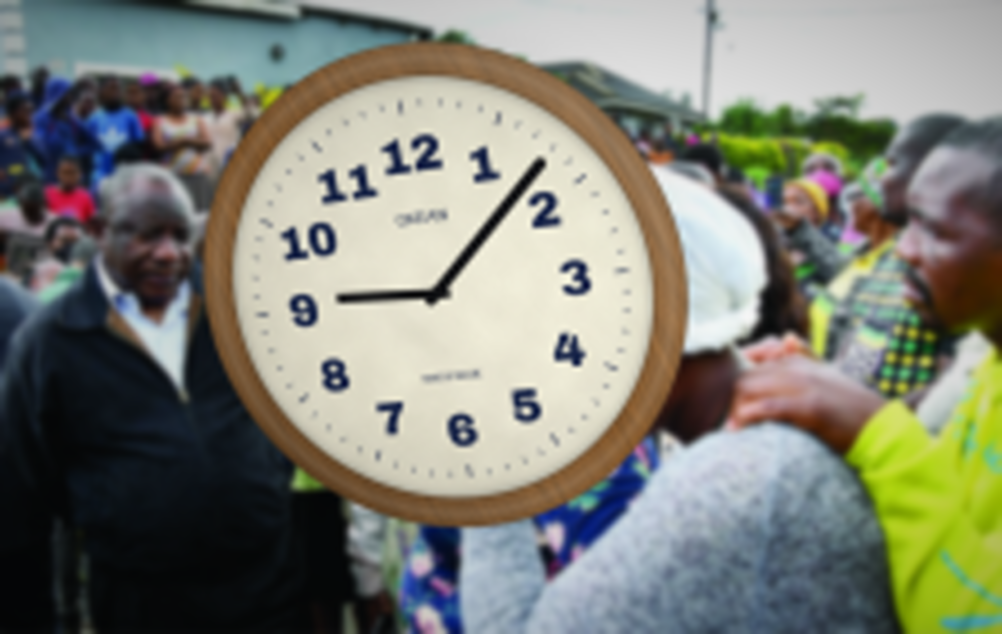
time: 9:08
